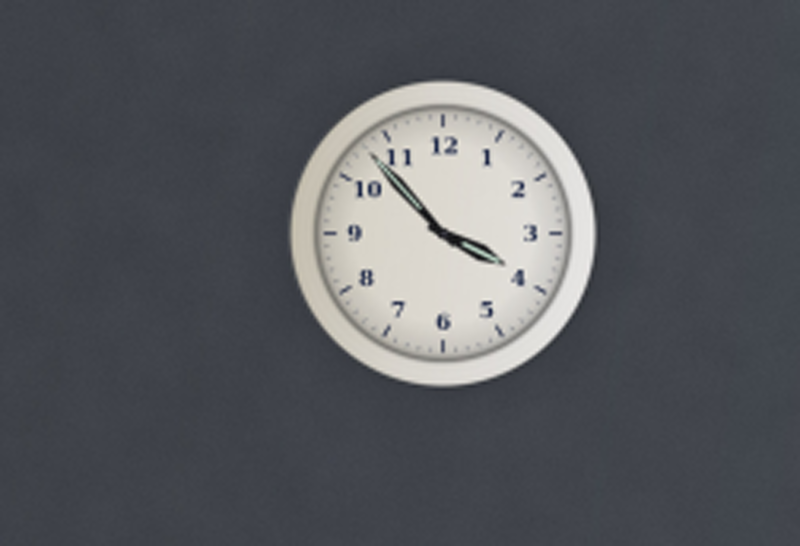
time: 3:53
